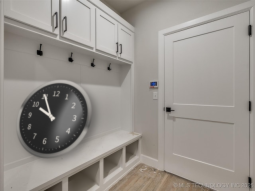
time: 9:55
